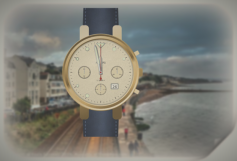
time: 11:58
